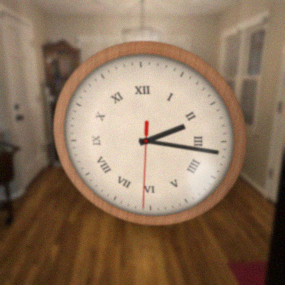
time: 2:16:31
